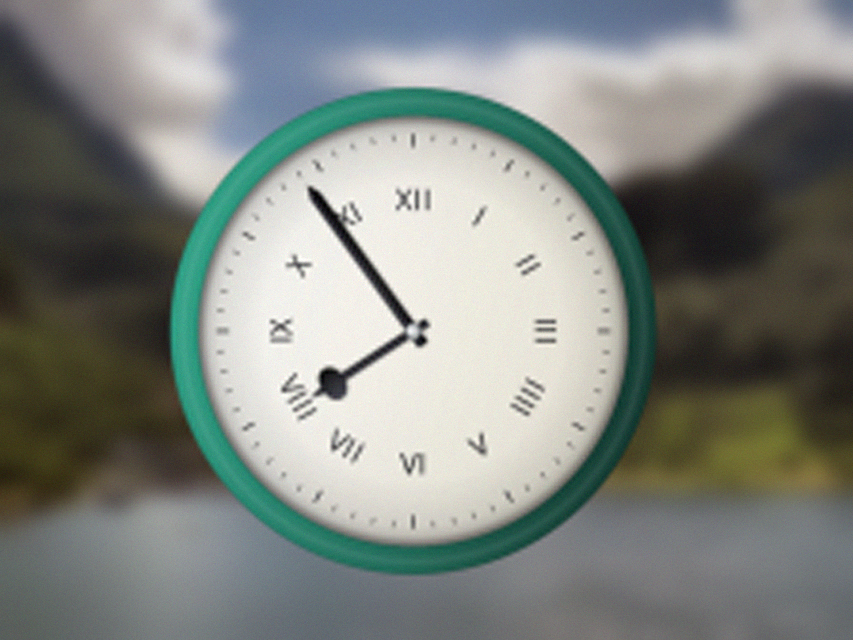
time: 7:54
